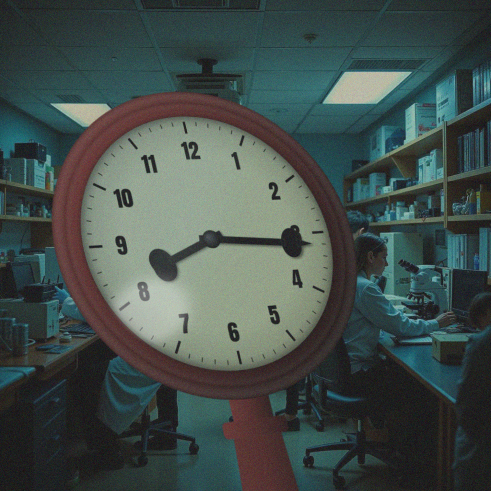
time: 8:16
